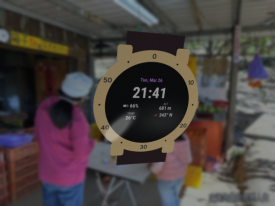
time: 21:41
